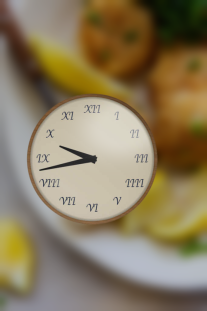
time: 9:43
